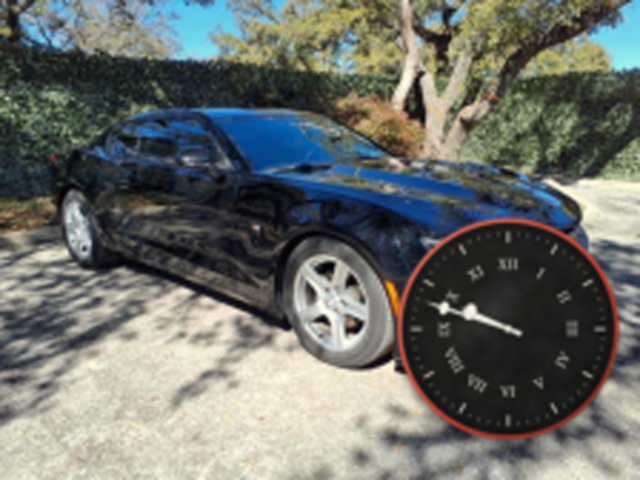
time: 9:48
